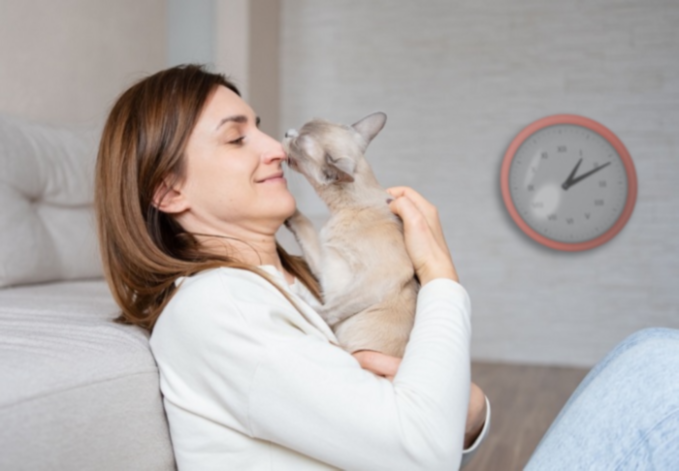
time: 1:11
